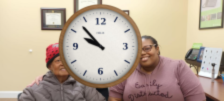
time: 9:53
